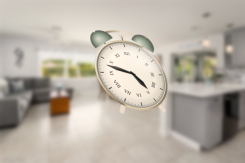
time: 4:48
